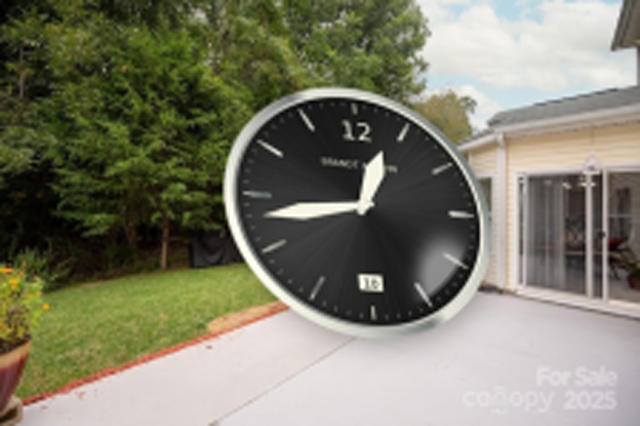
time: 12:43
